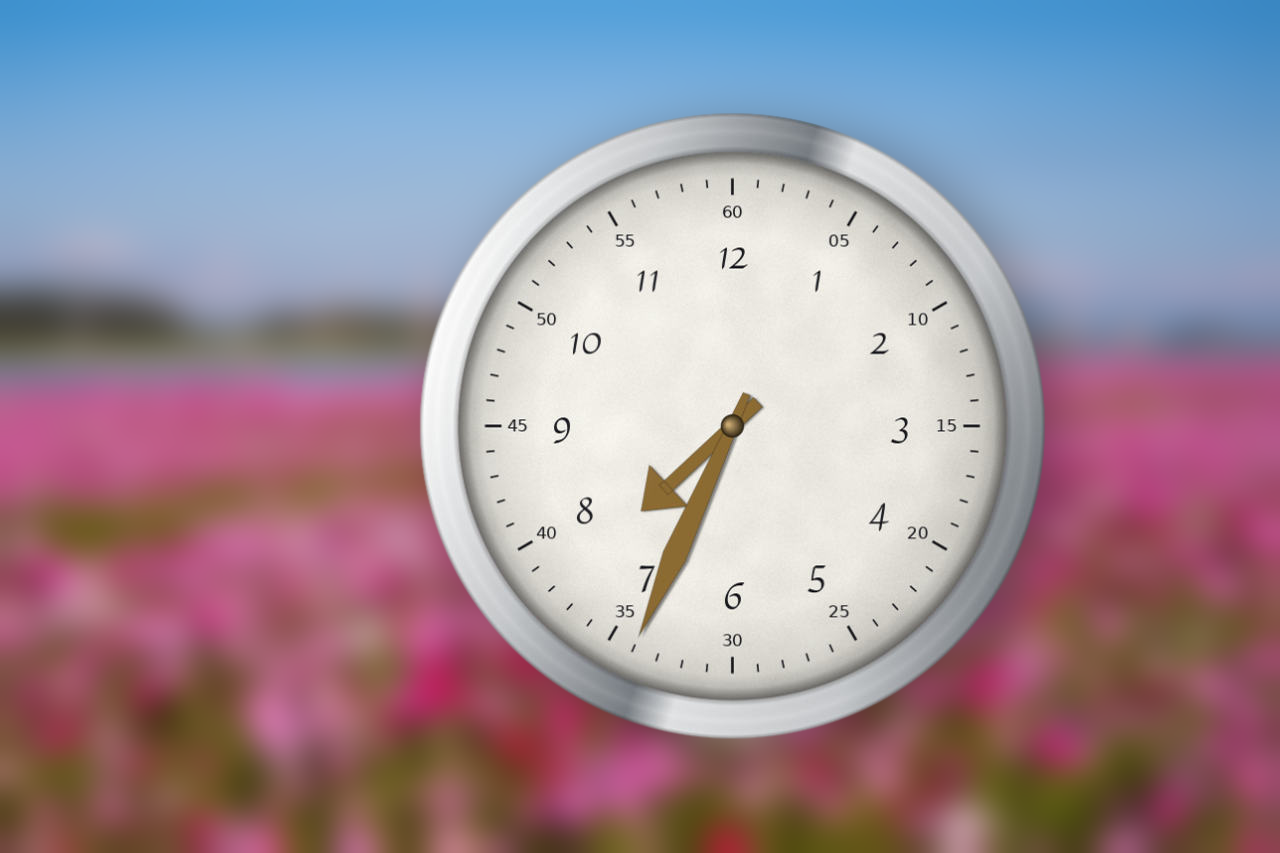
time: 7:34
